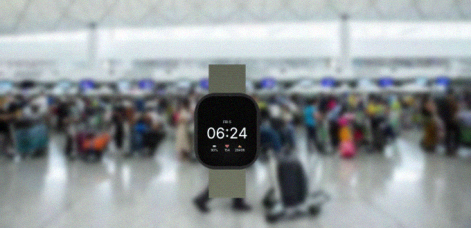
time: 6:24
